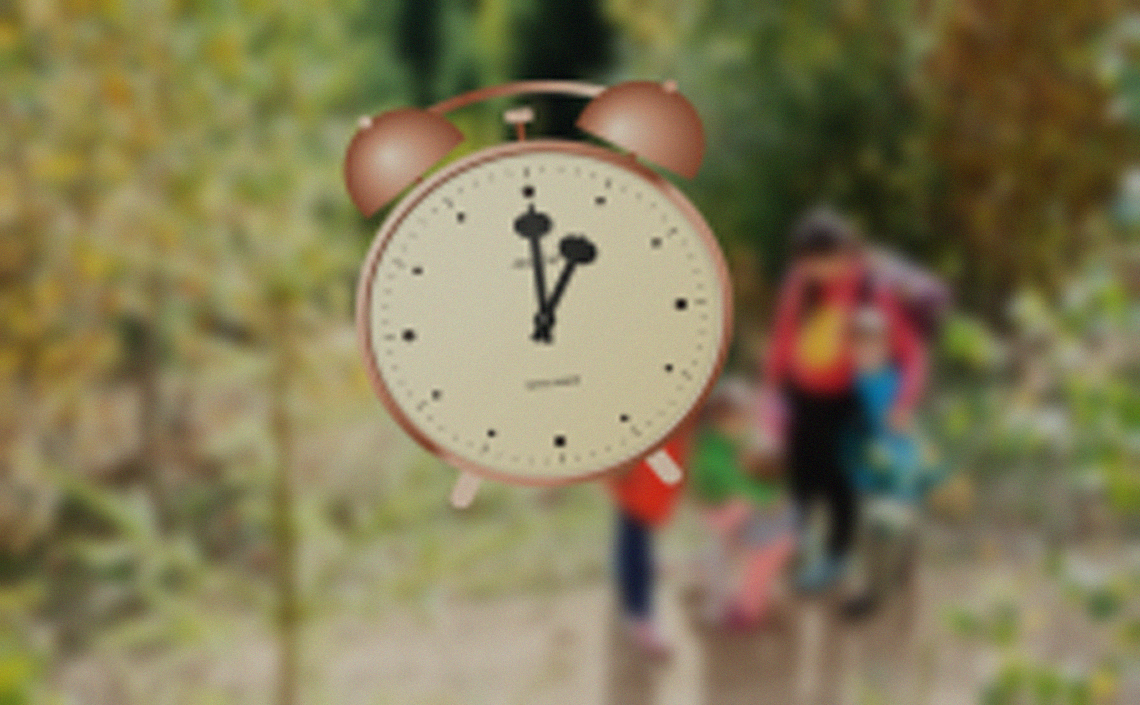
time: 1:00
